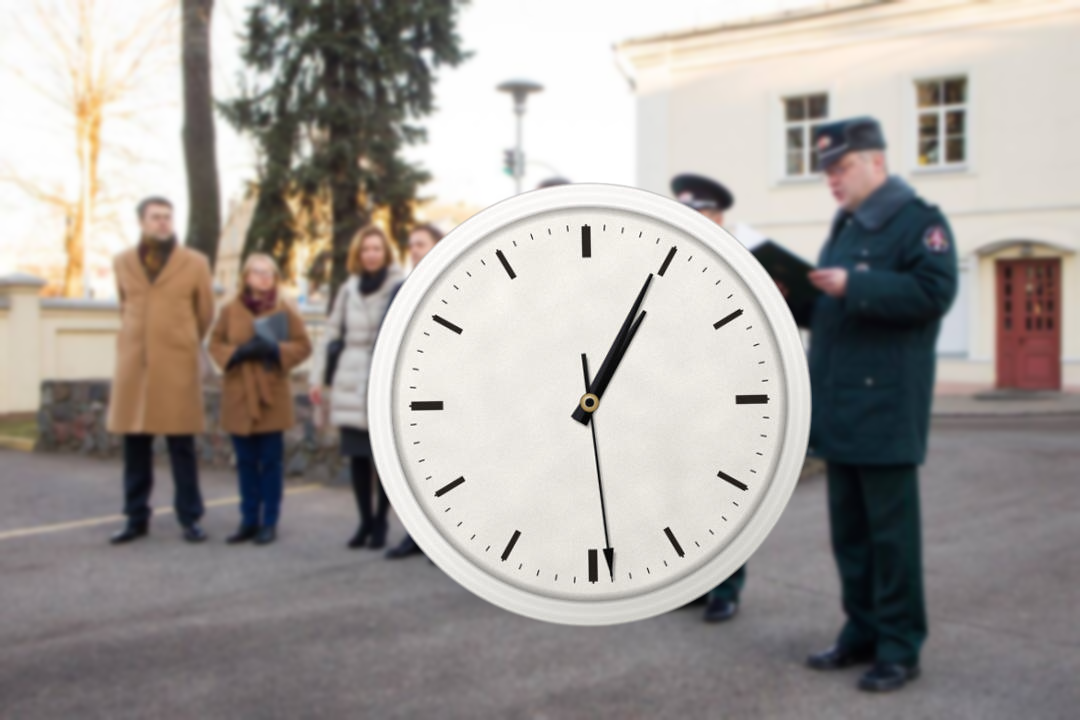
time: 1:04:29
